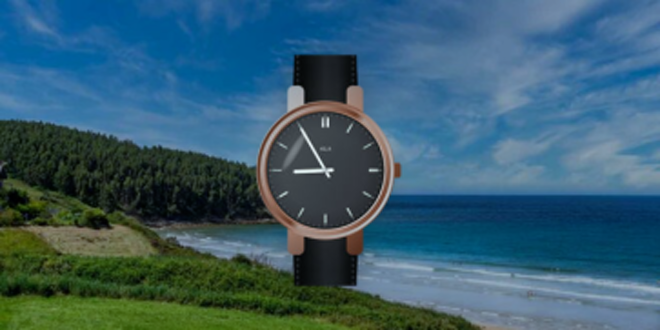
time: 8:55
